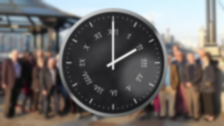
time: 2:00
